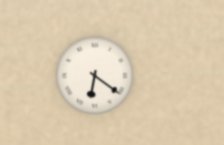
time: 6:21
